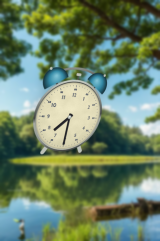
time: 7:30
